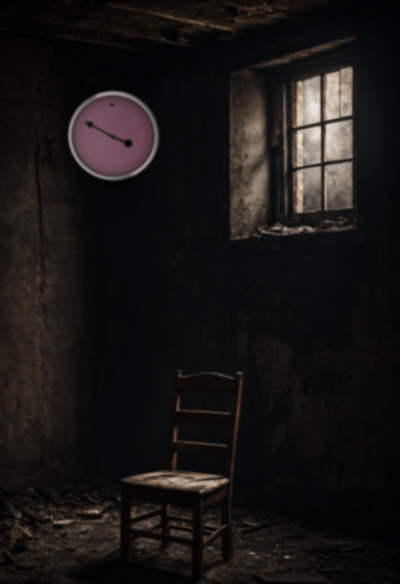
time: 3:50
